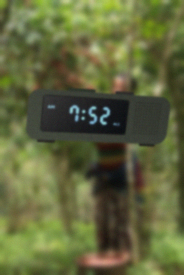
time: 7:52
